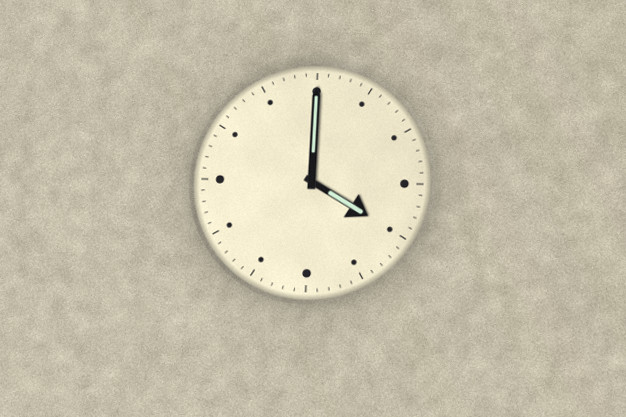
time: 4:00
